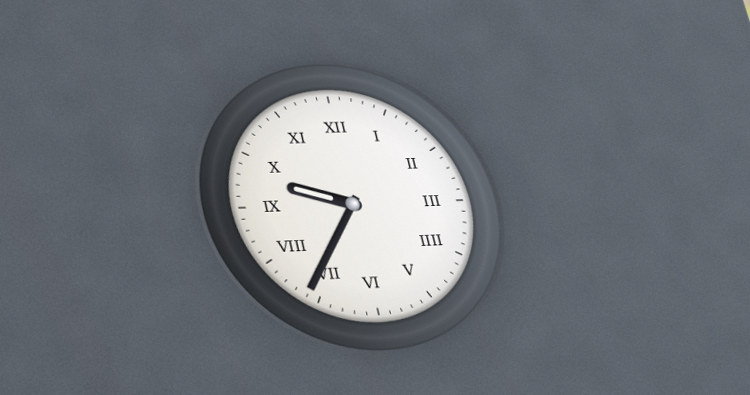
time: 9:36
